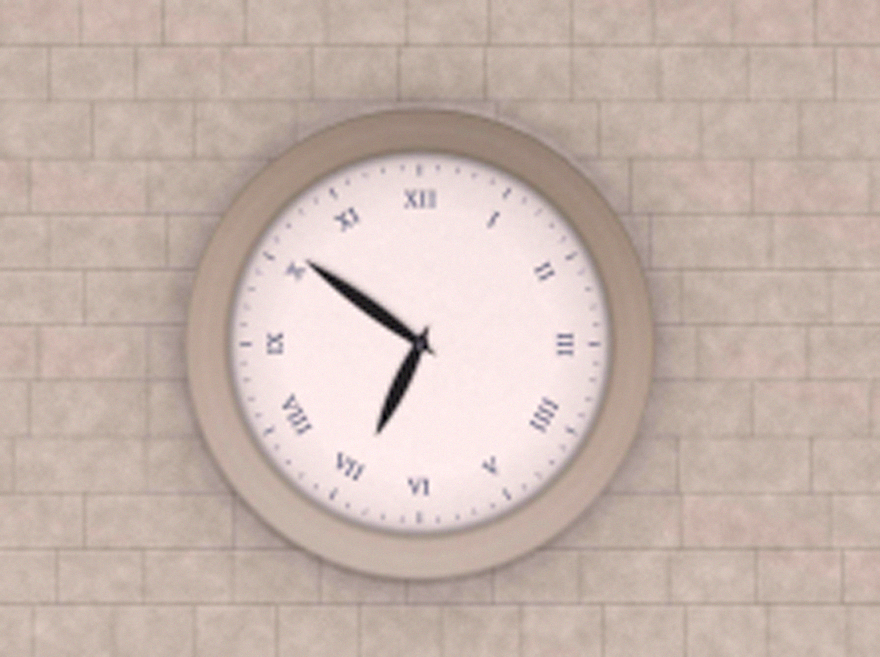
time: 6:51
